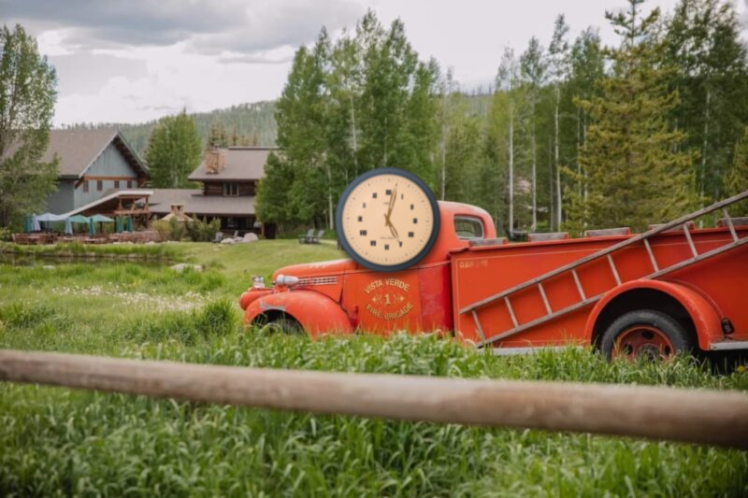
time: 5:02
